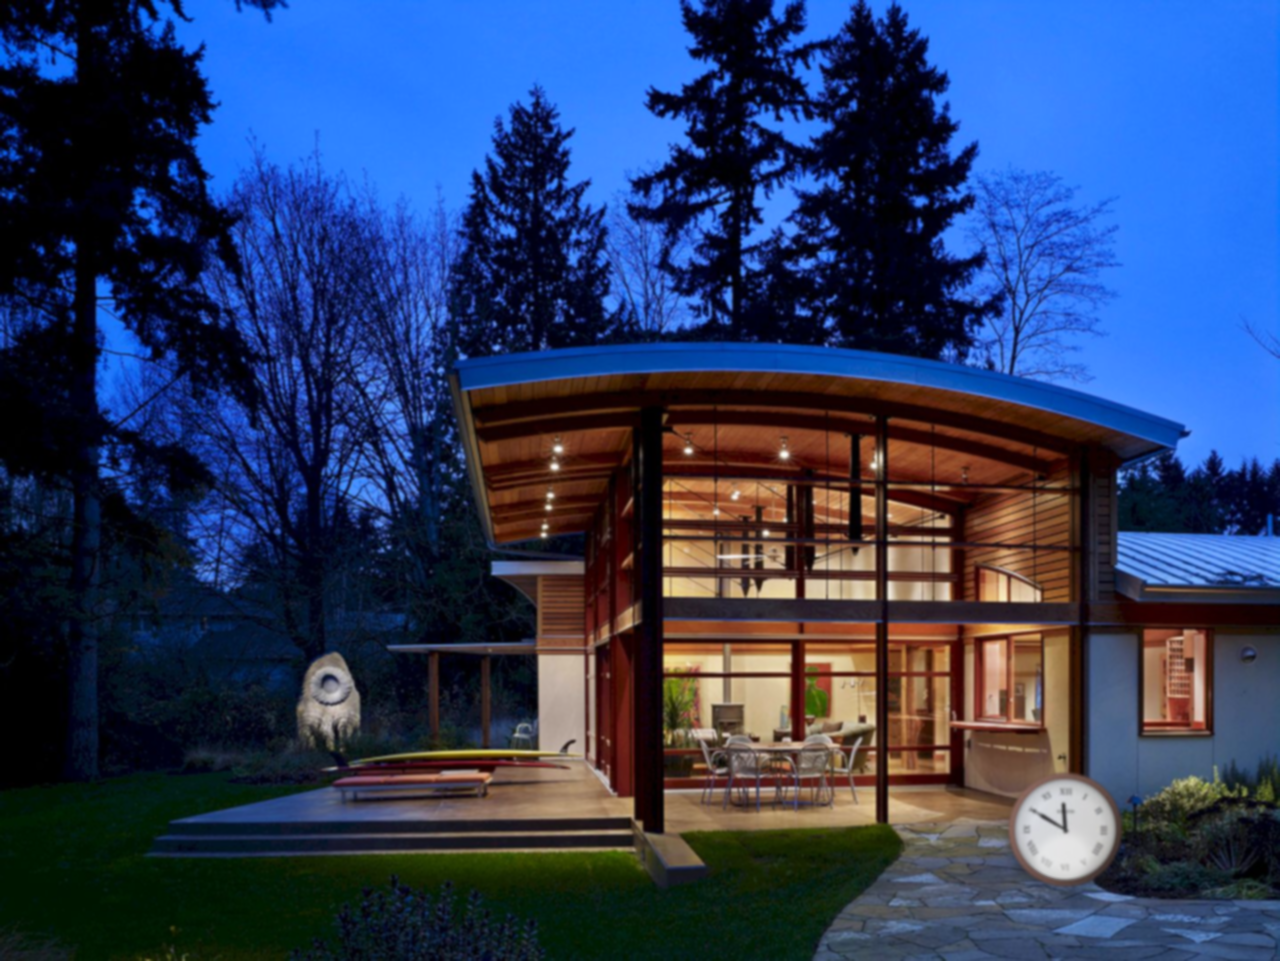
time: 11:50
